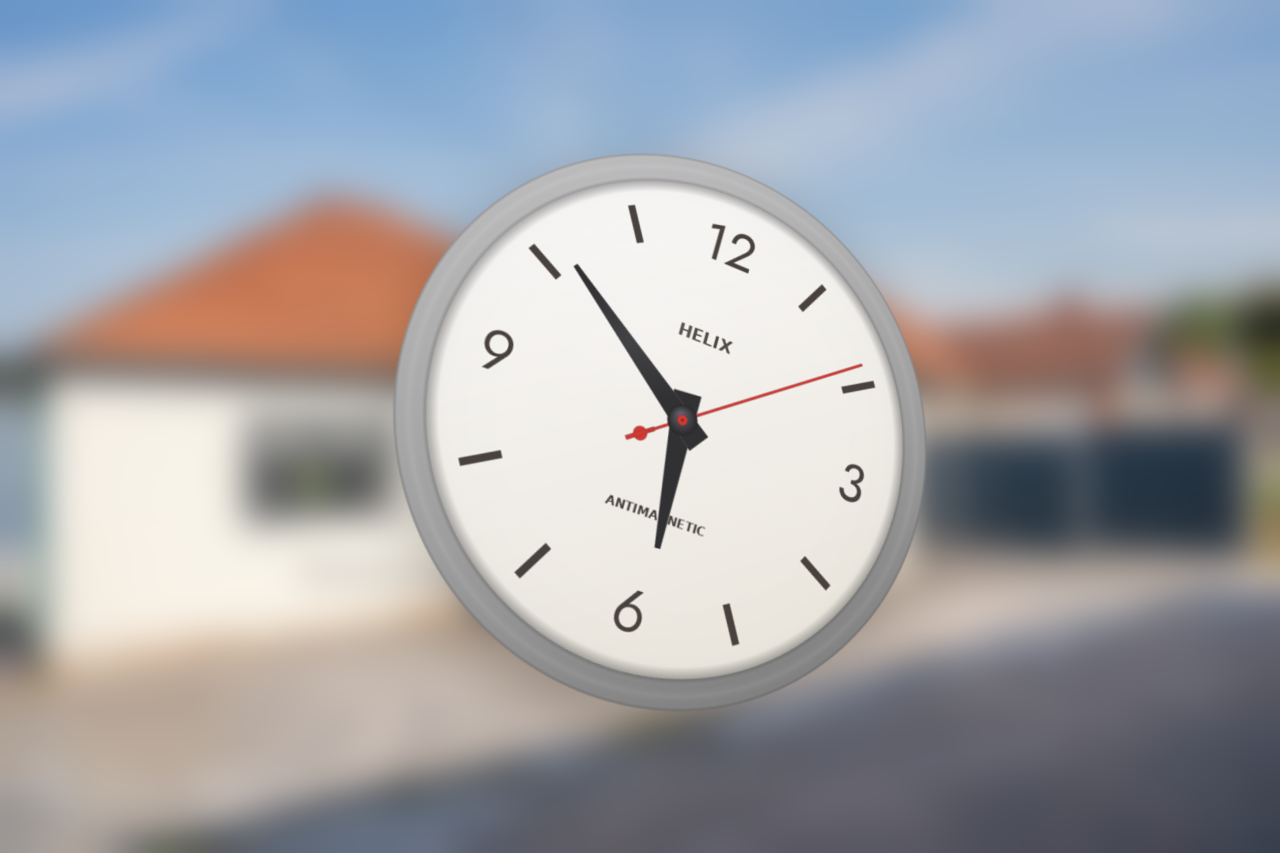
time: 5:51:09
